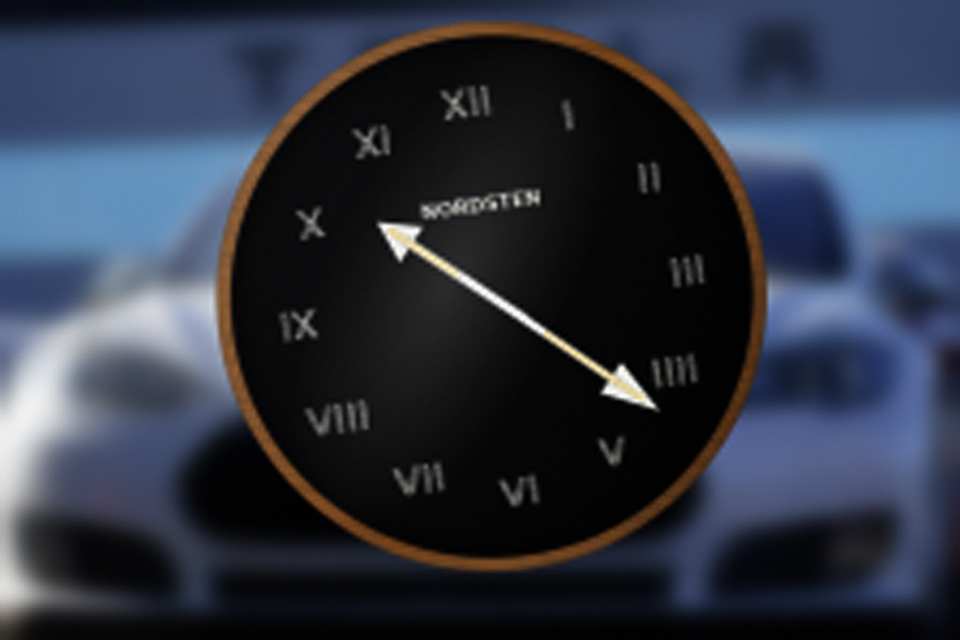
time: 10:22
